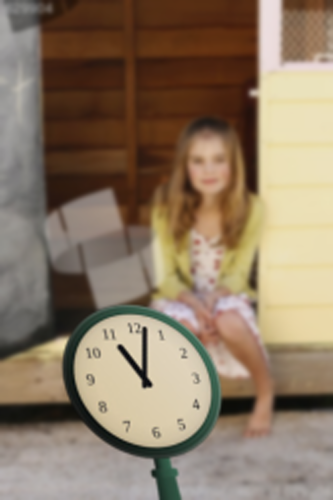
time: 11:02
